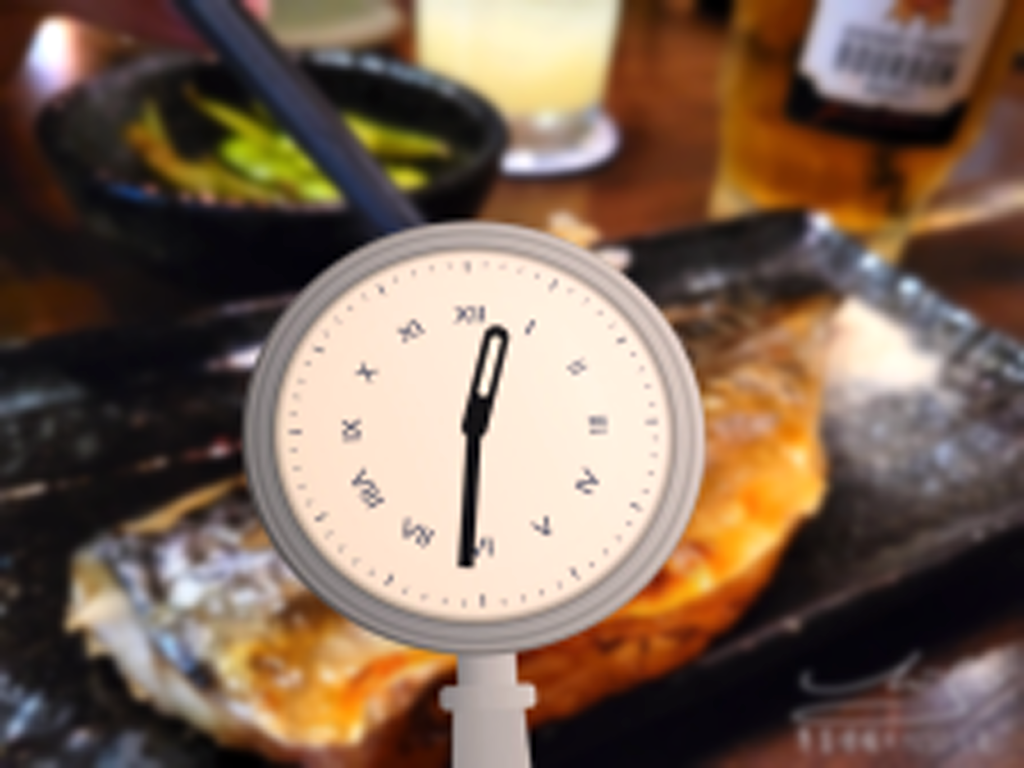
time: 12:31
